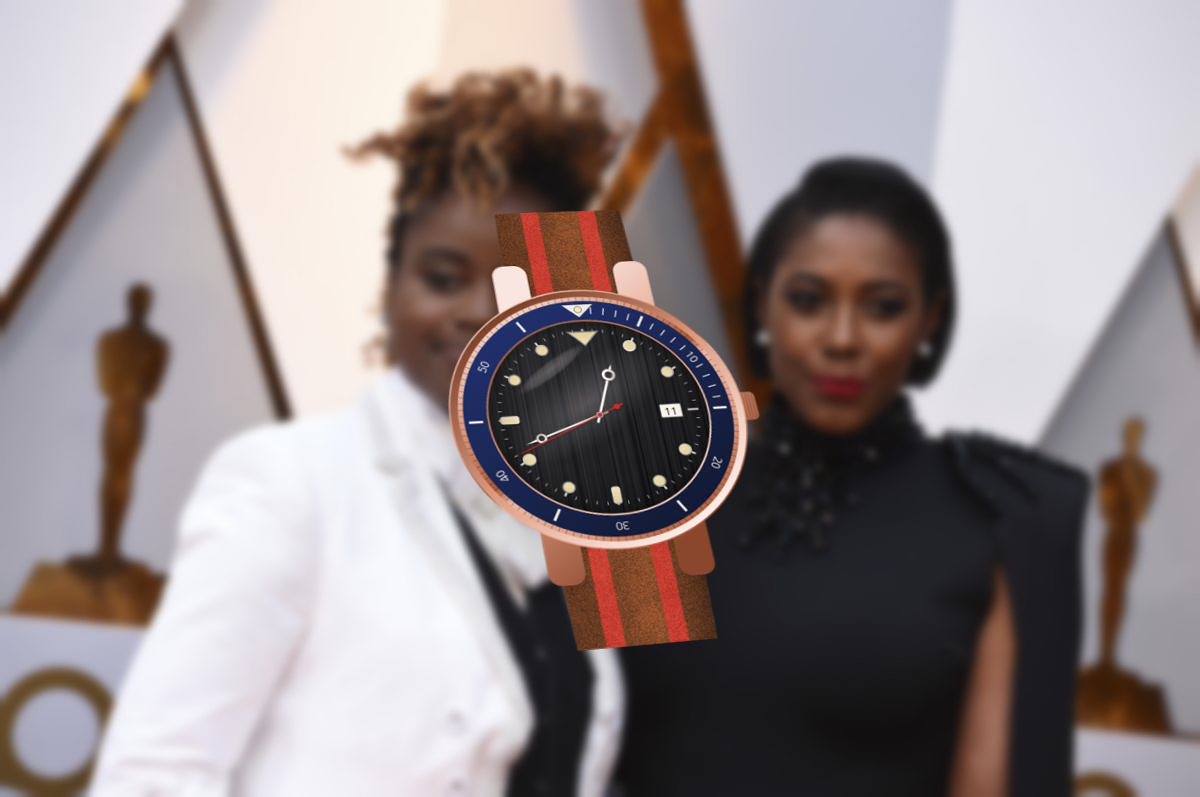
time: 12:41:41
